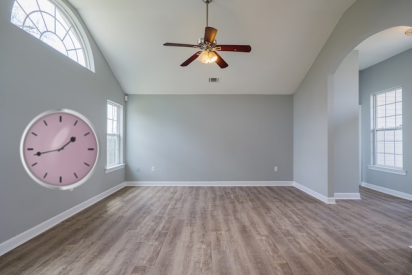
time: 1:43
